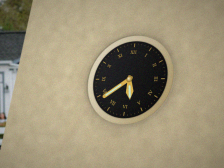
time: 5:39
